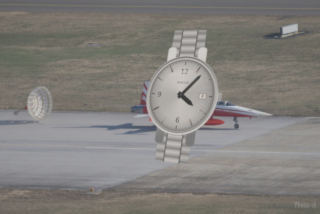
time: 4:07
